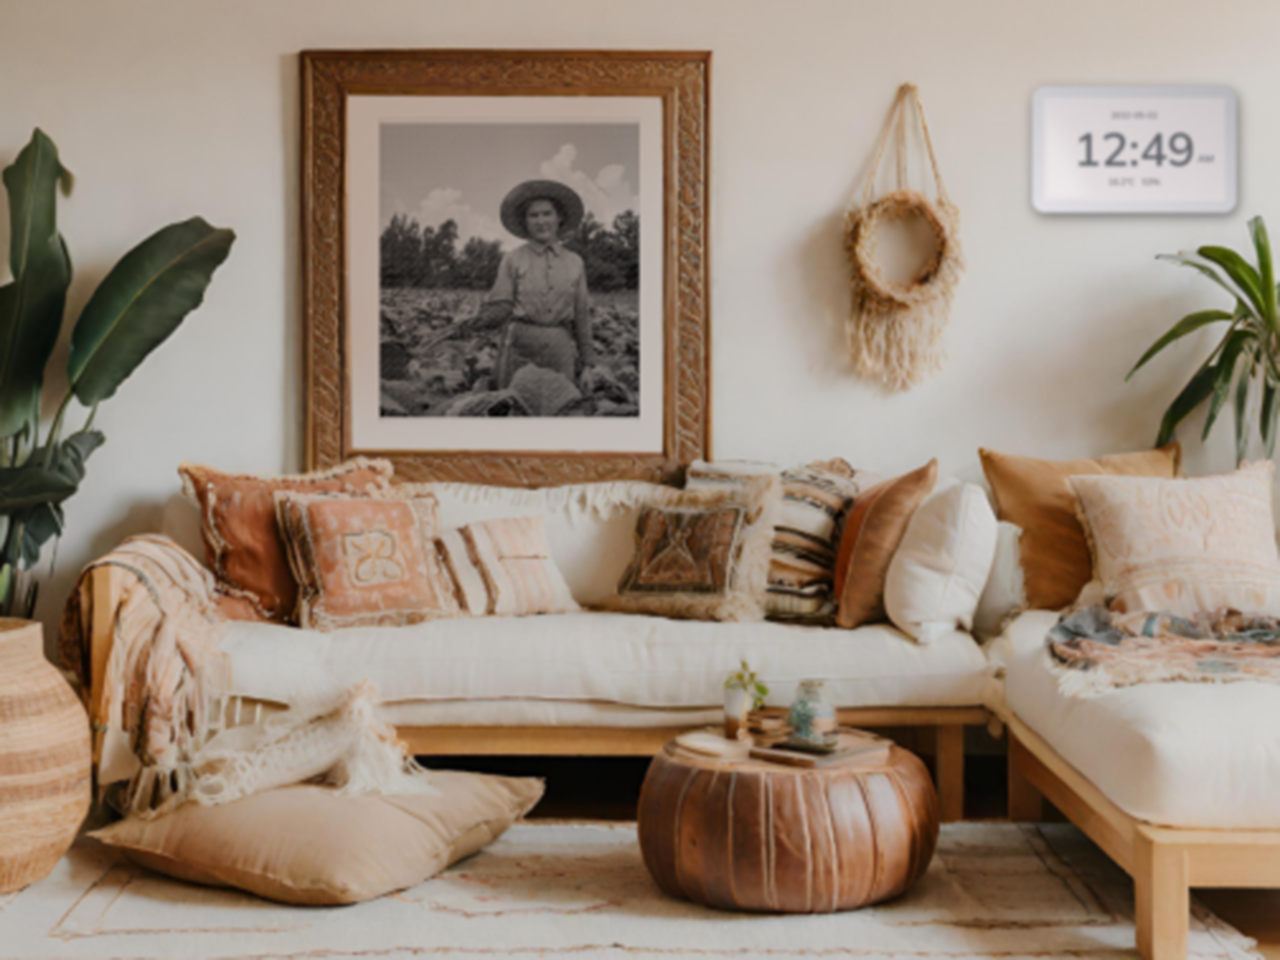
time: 12:49
